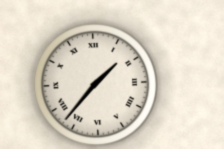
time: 1:37
